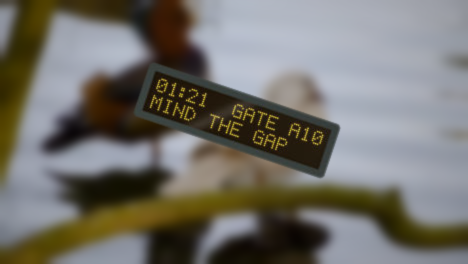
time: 1:21
